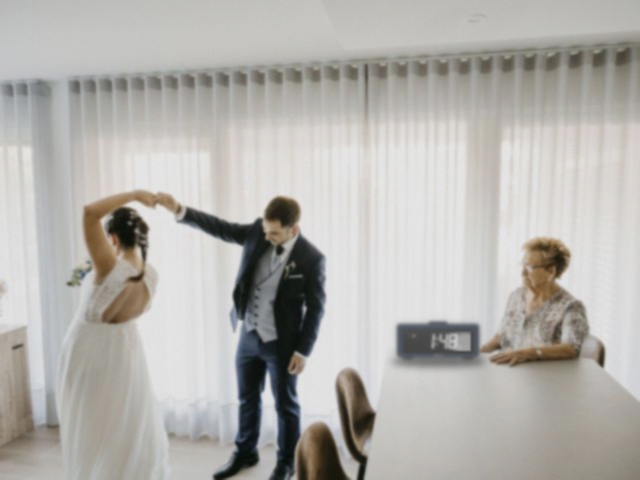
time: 1:48
